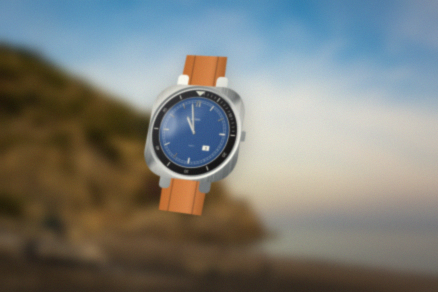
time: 10:58
